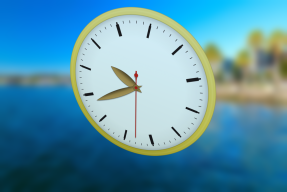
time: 10:43:33
